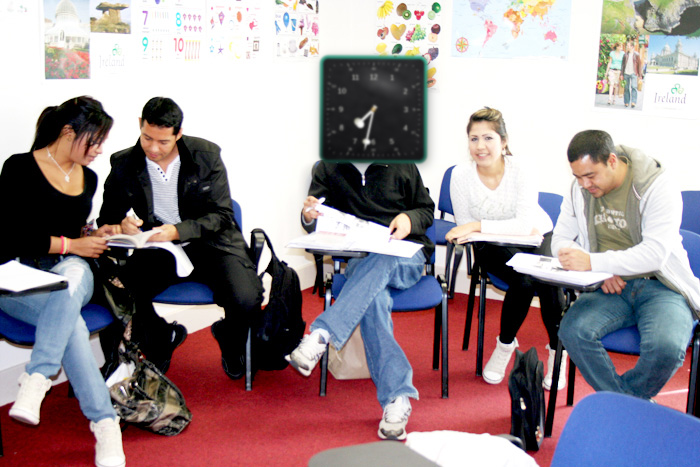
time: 7:32
